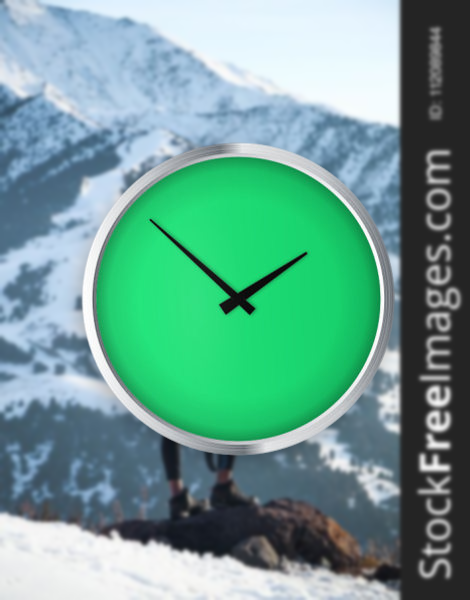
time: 1:52
